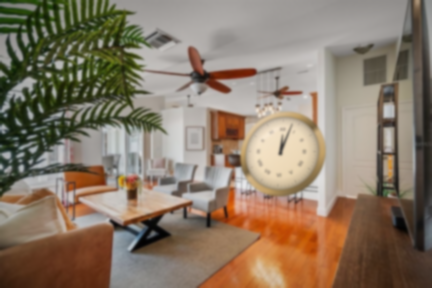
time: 12:03
